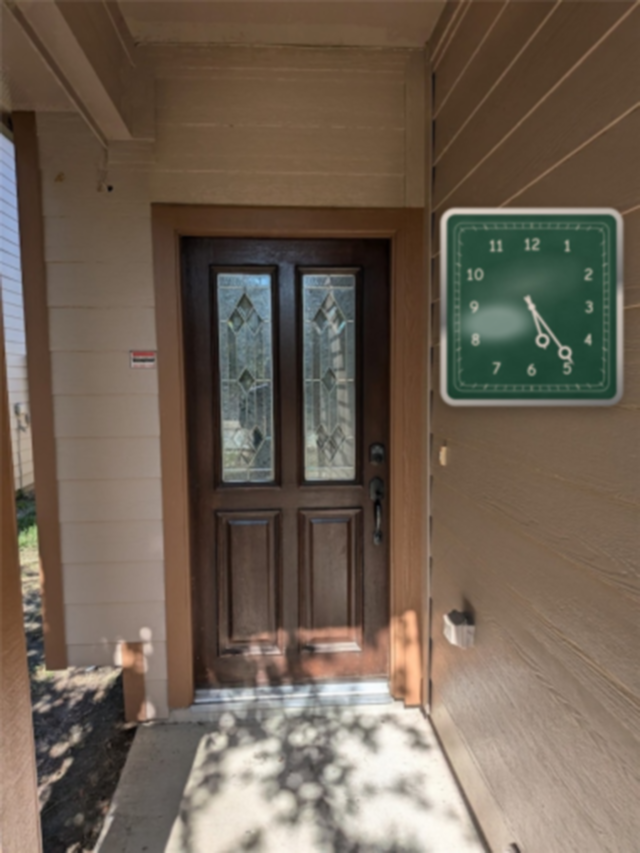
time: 5:24
